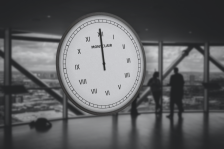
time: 12:00
